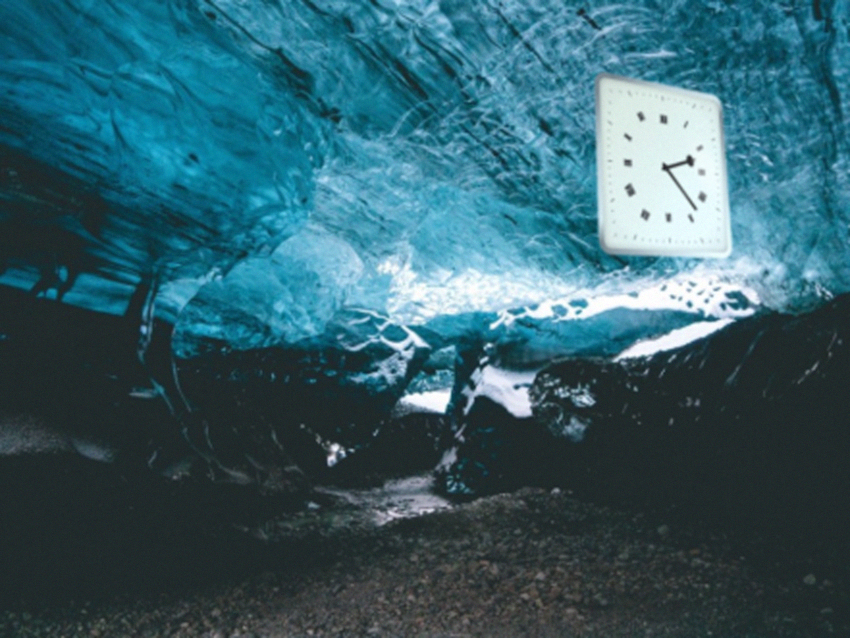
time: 2:23
